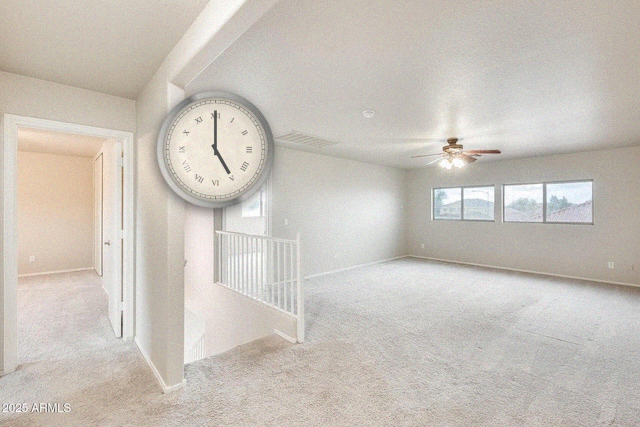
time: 5:00
